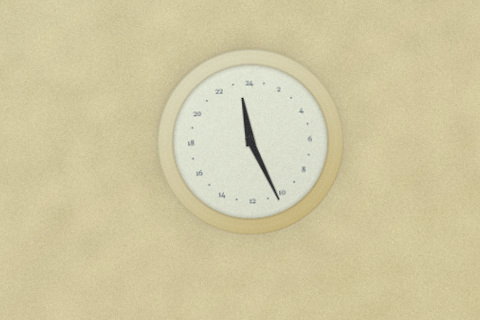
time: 23:26
